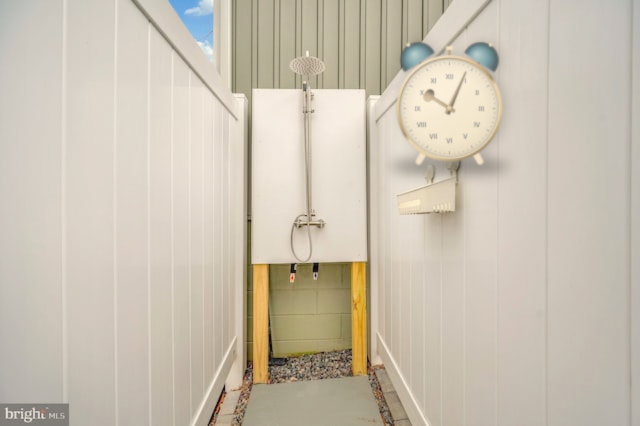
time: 10:04
